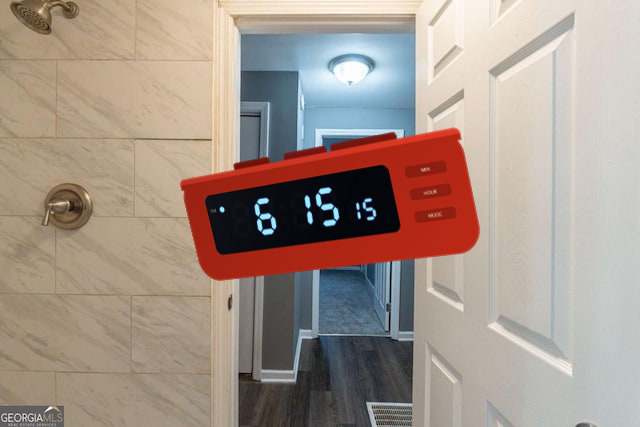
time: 6:15:15
